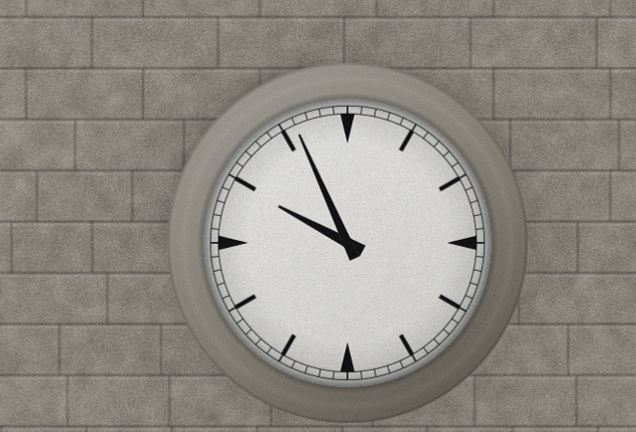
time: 9:56
